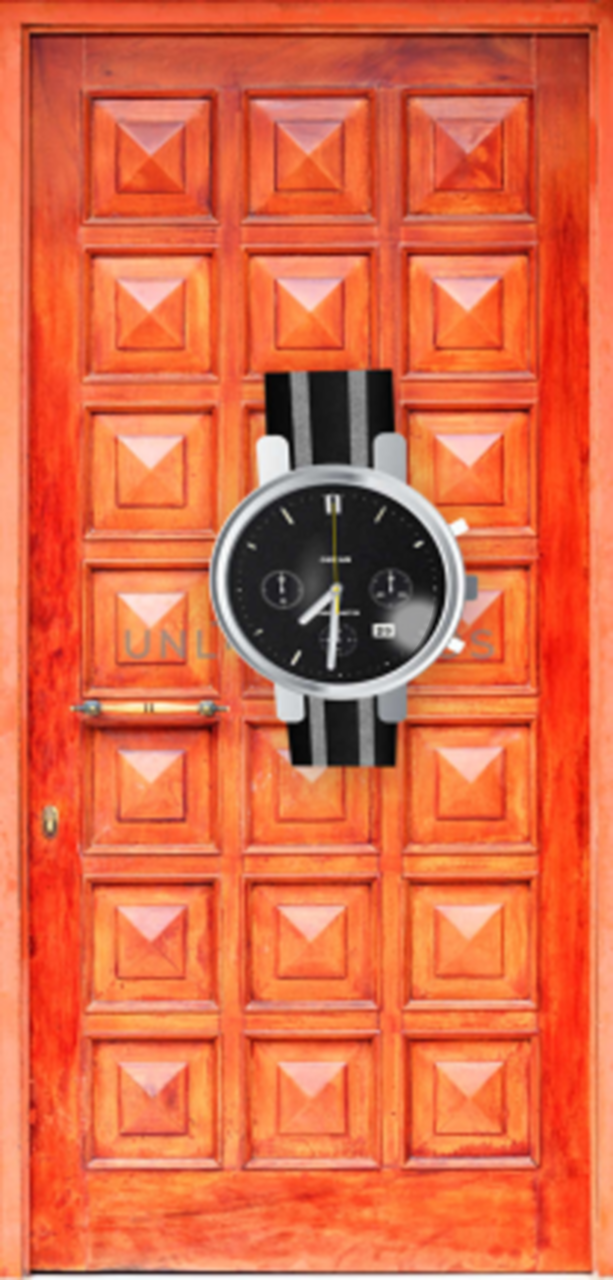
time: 7:31
